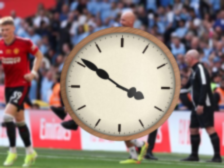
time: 3:51
